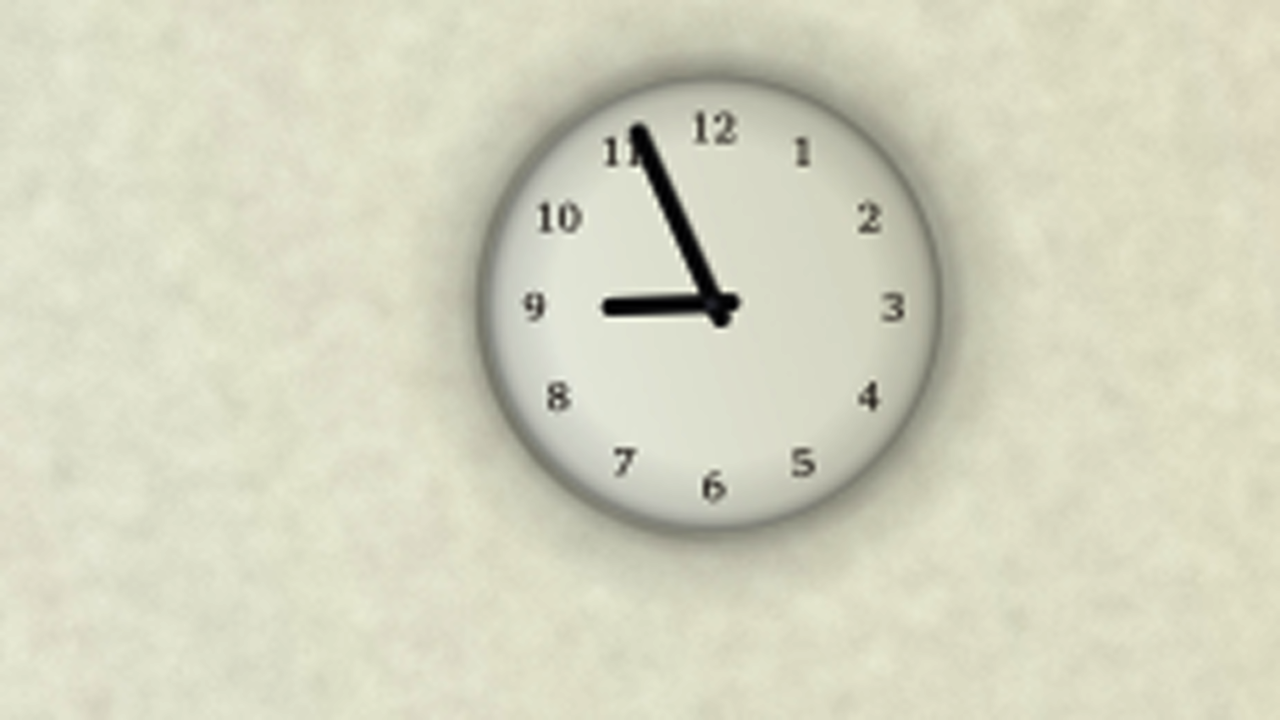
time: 8:56
